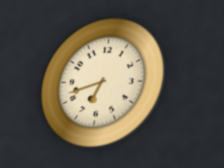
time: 6:42
